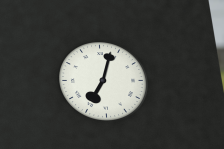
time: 7:03
